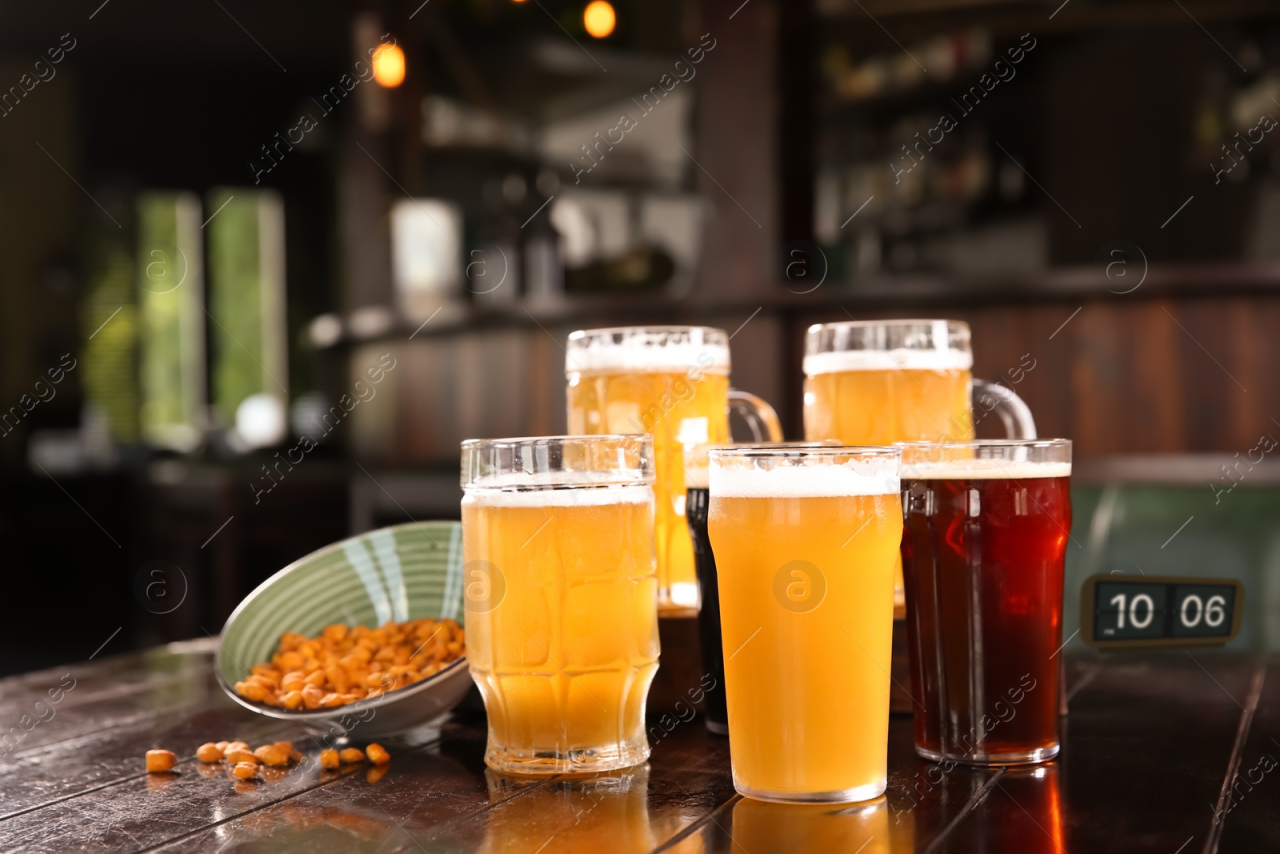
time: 10:06
